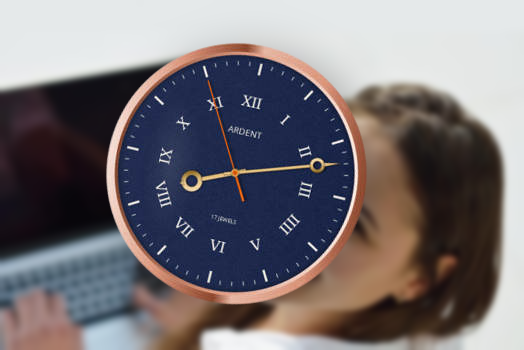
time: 8:11:55
